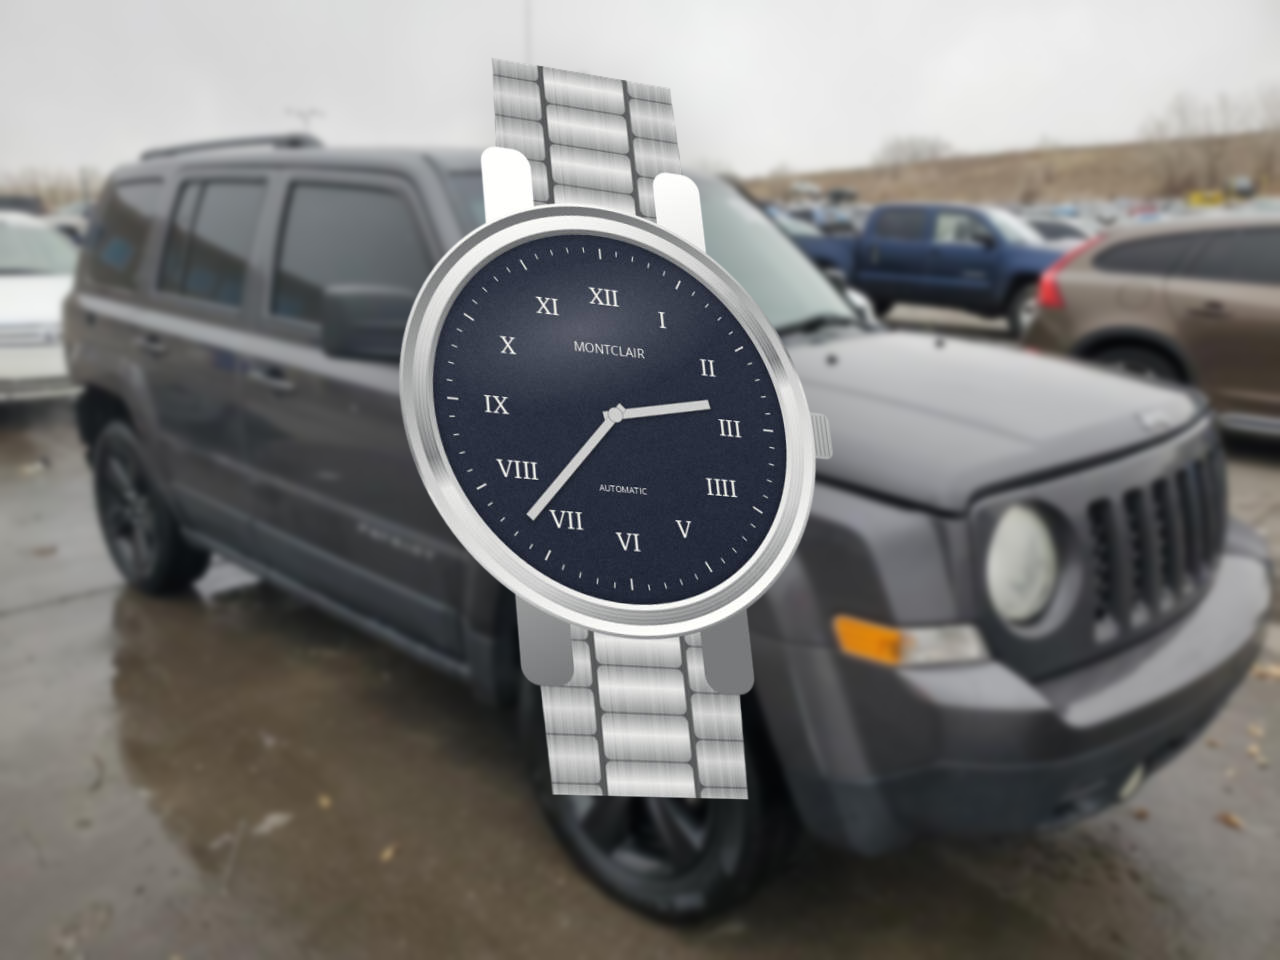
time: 2:37
